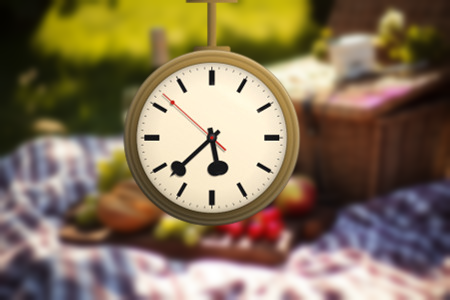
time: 5:37:52
